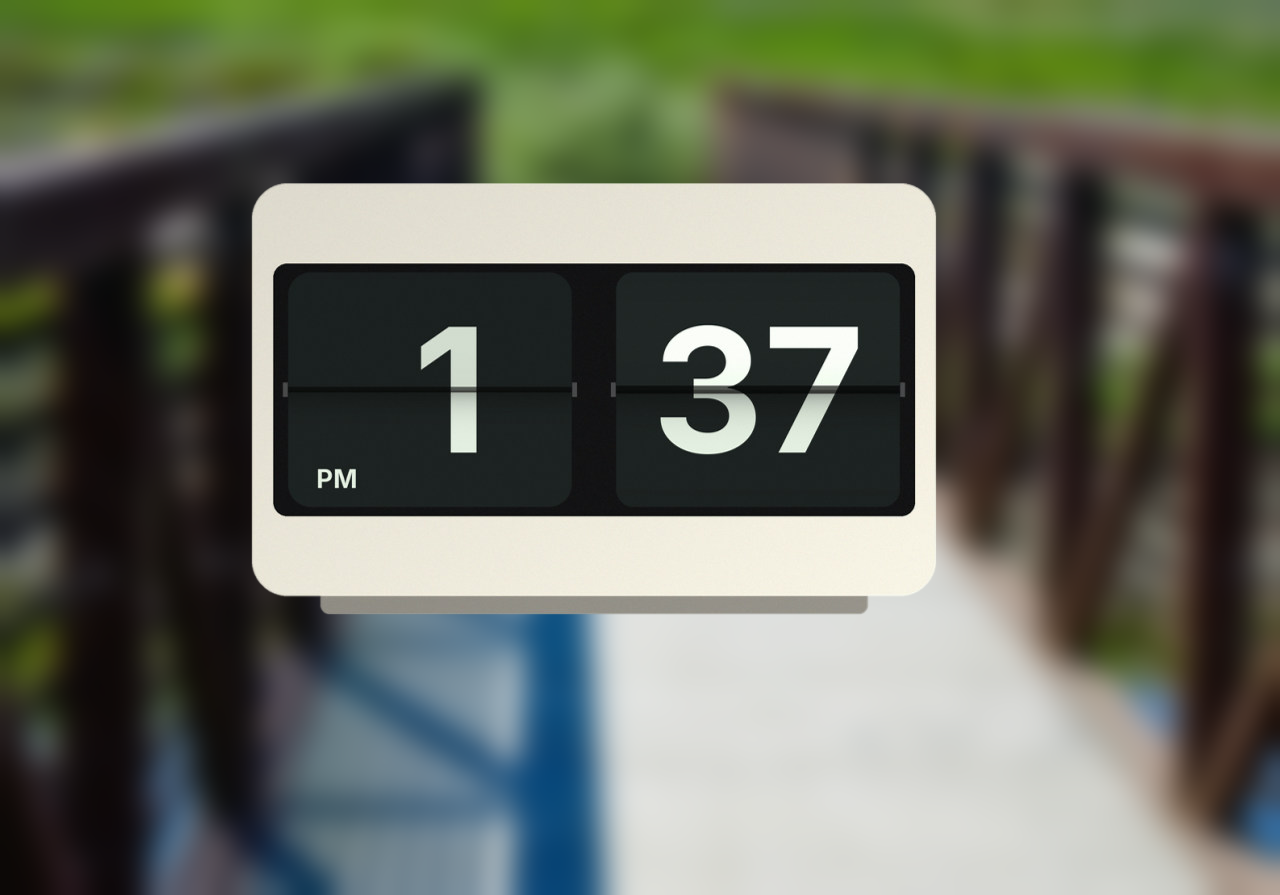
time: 1:37
